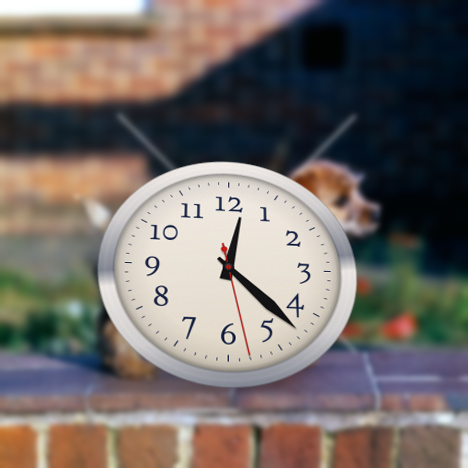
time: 12:22:28
